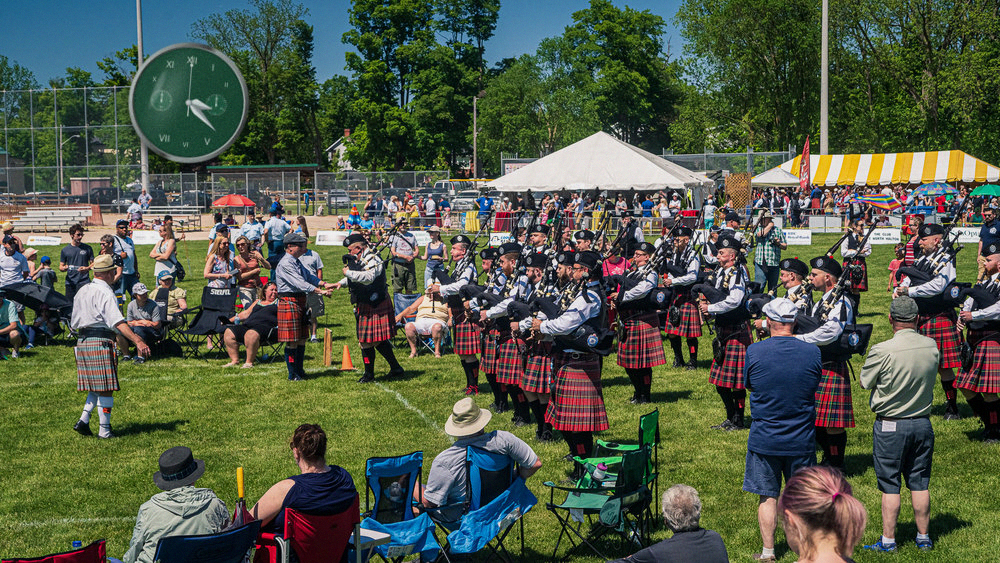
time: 3:22
